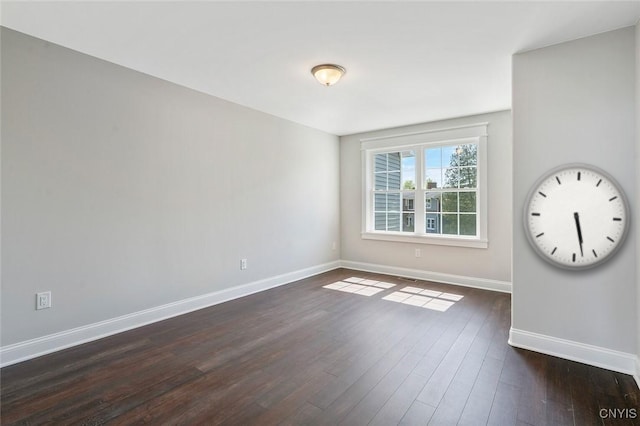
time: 5:28
